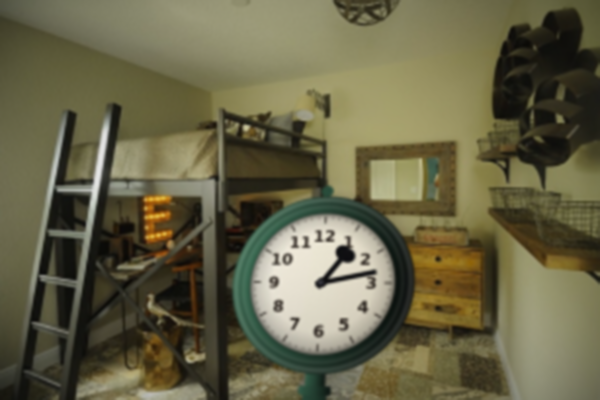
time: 1:13
